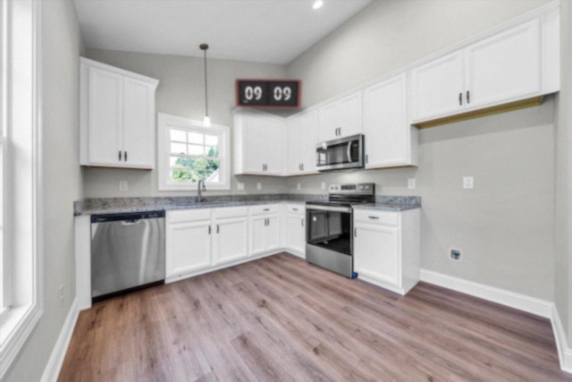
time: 9:09
